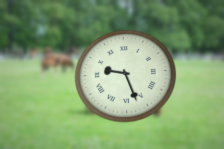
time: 9:27
